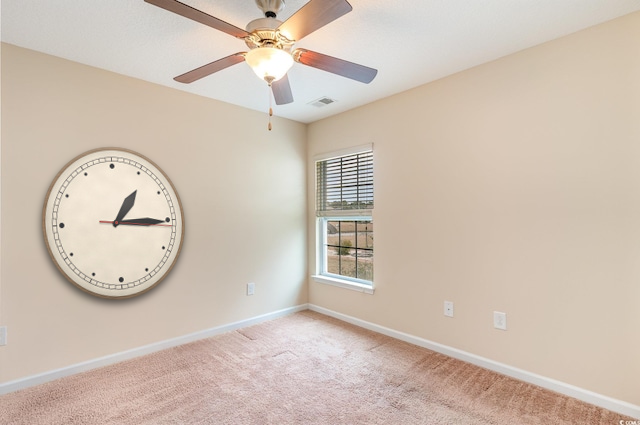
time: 1:15:16
